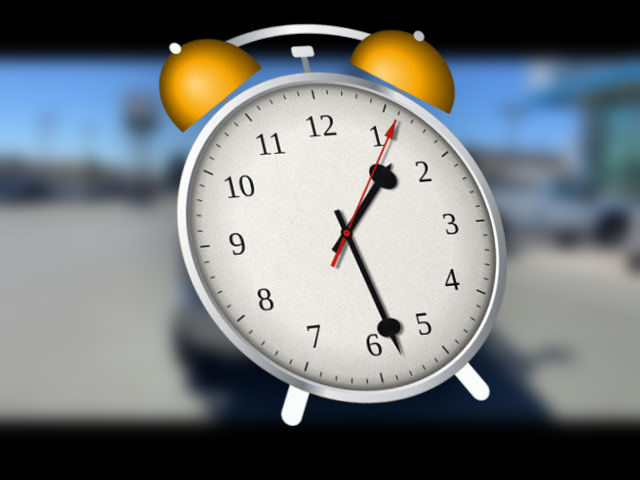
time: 1:28:06
